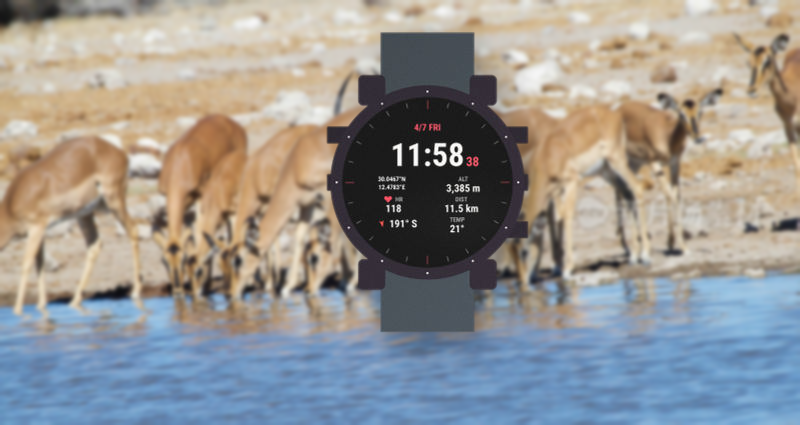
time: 11:58:38
